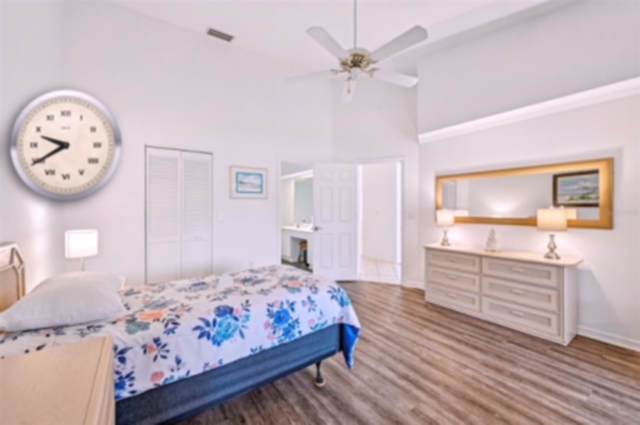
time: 9:40
